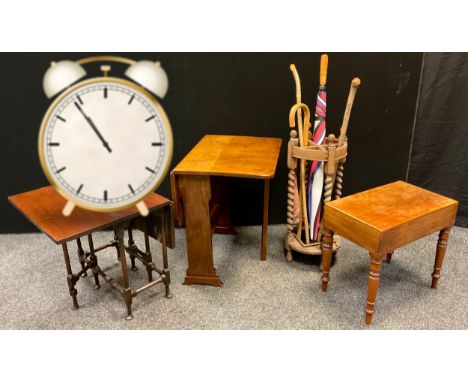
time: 10:54
